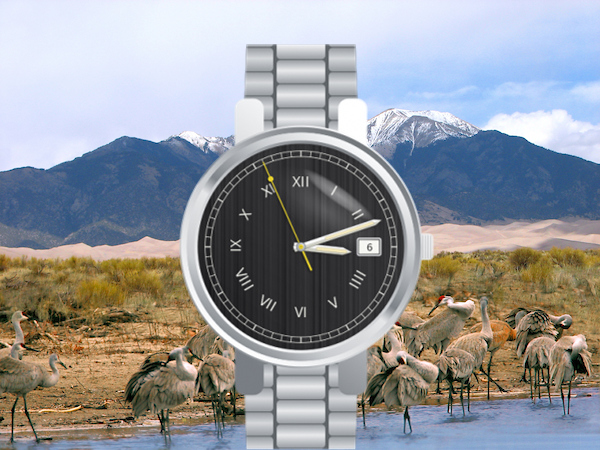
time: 3:11:56
